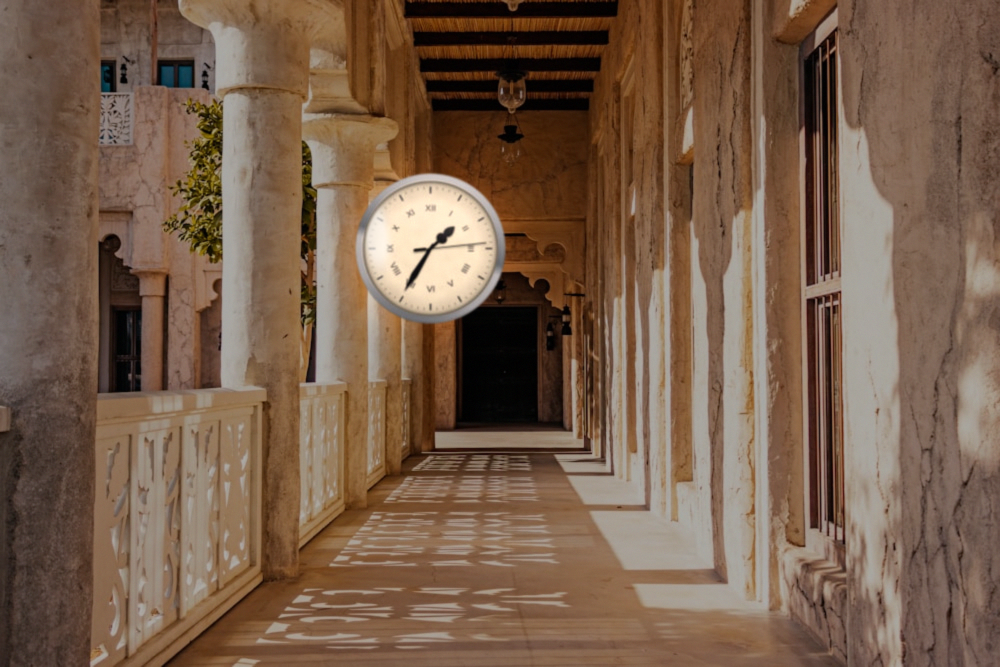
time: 1:35:14
